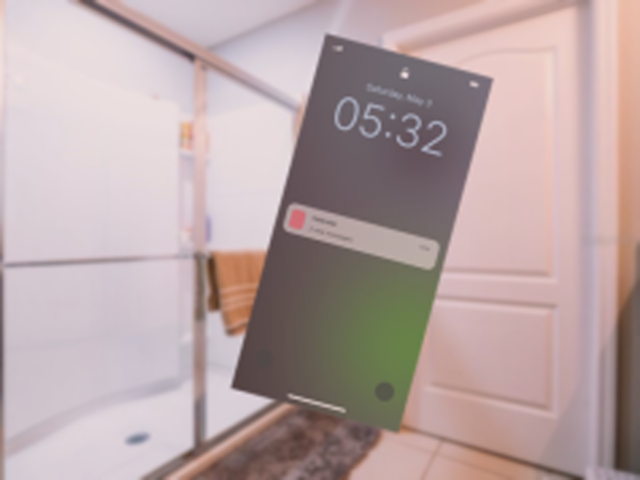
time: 5:32
